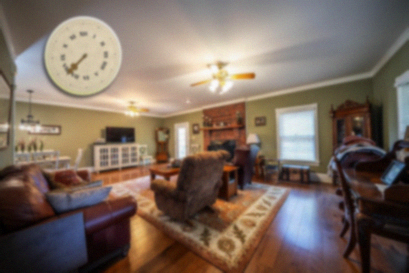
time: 7:38
